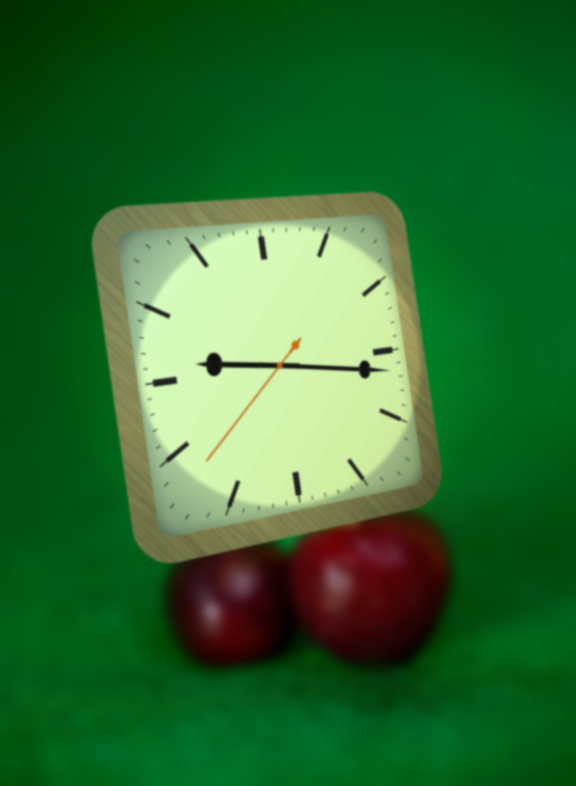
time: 9:16:38
